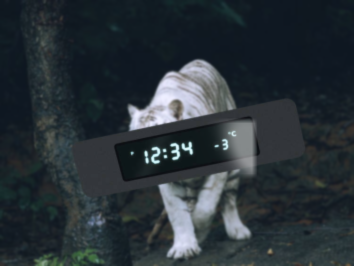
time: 12:34
